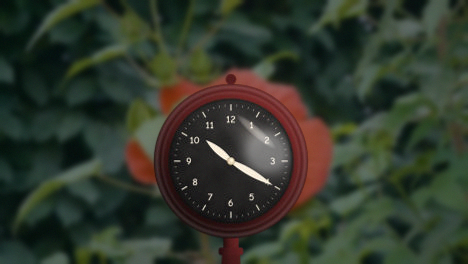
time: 10:20
